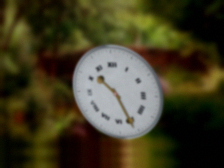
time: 10:26
